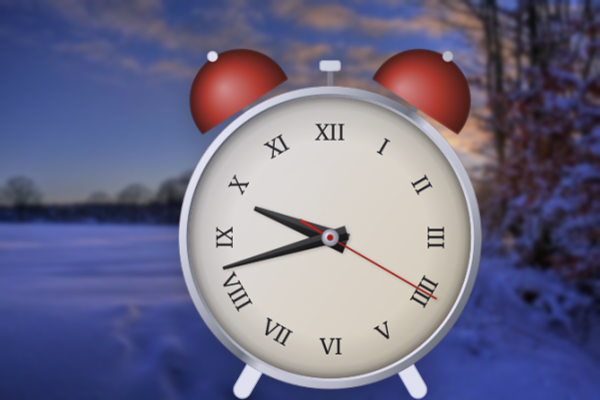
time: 9:42:20
